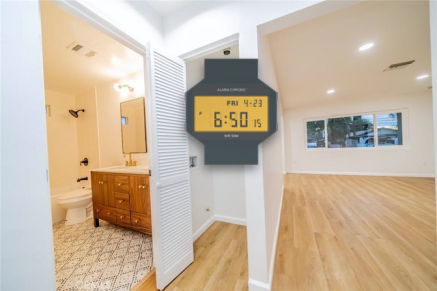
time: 6:50:15
